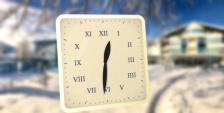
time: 12:31
